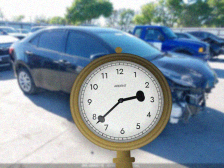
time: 2:38
